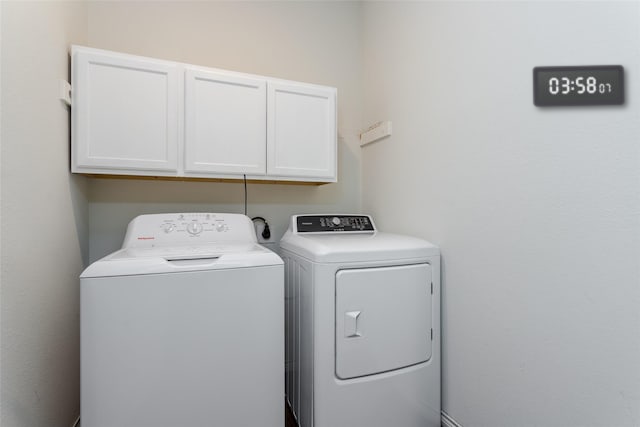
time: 3:58
